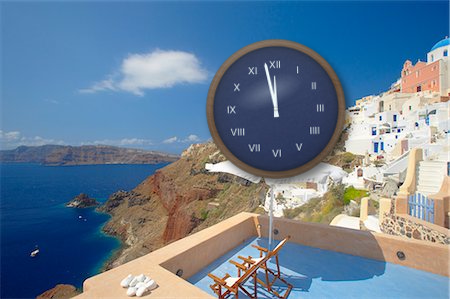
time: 11:58
